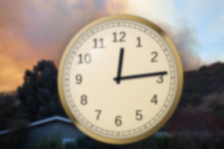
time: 12:14
